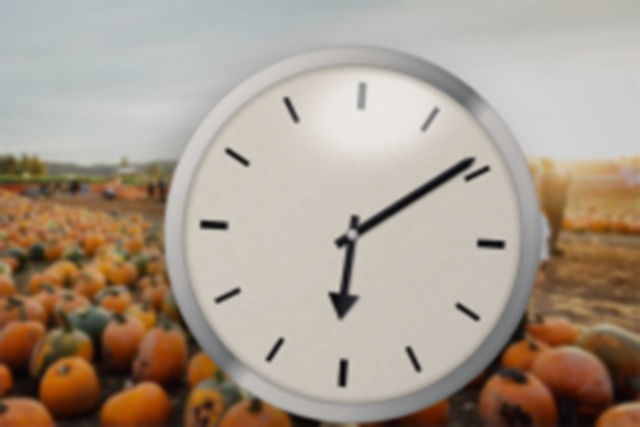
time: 6:09
